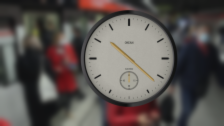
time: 10:22
